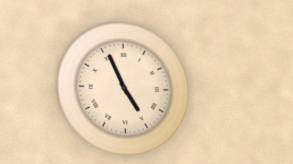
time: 4:56
